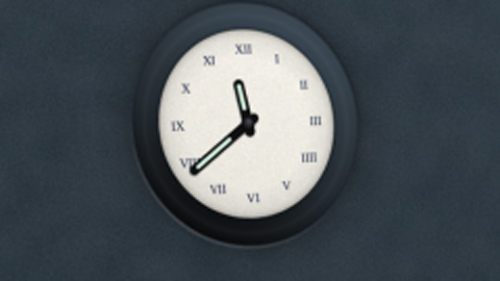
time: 11:39
